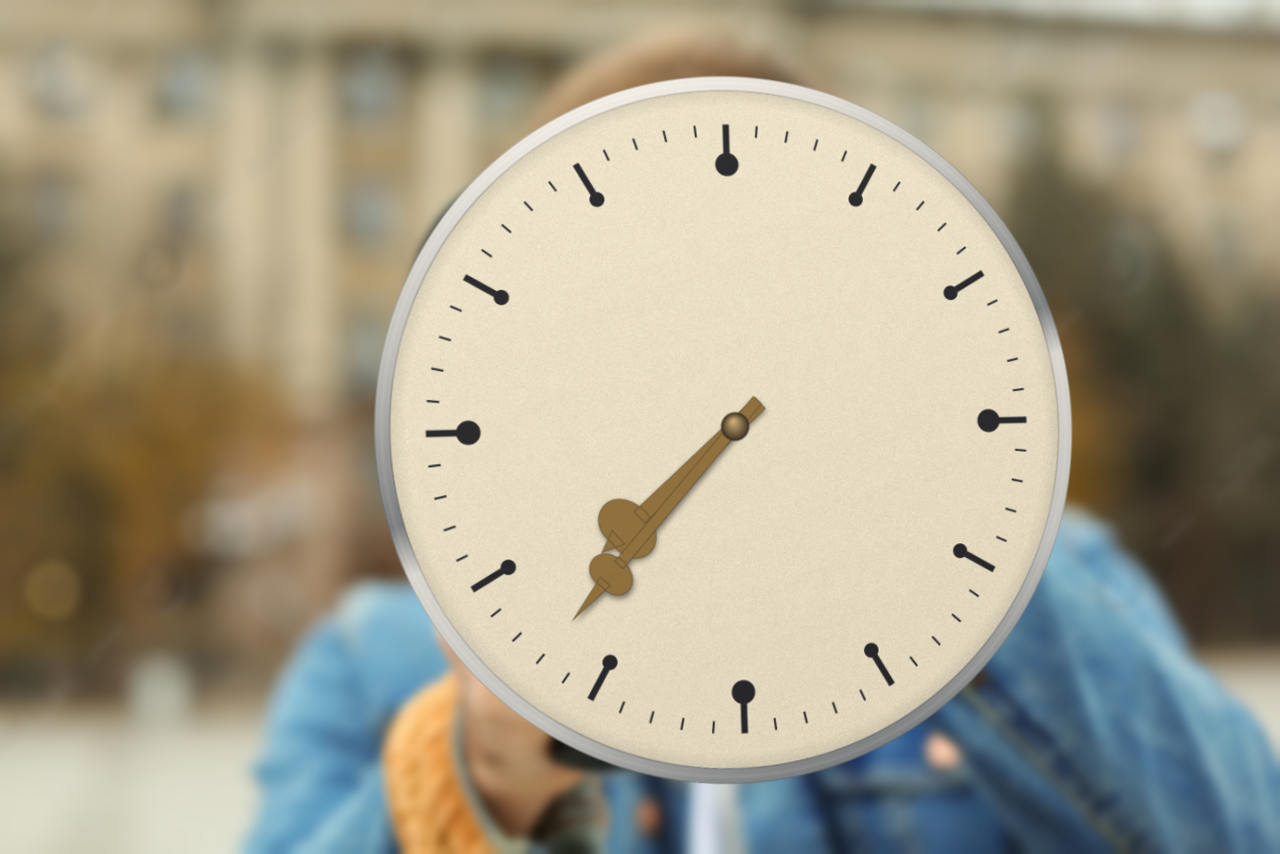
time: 7:37
